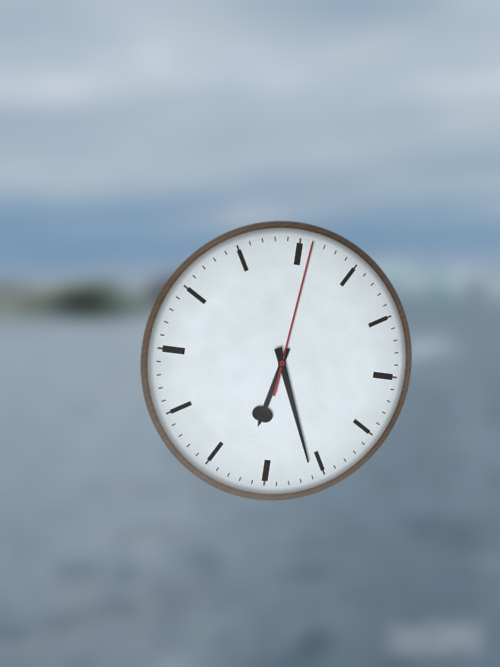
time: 6:26:01
